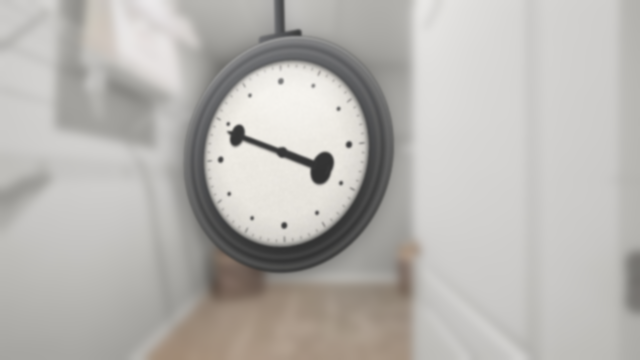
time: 3:49
